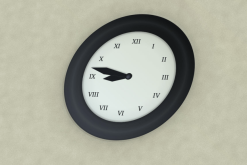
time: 8:47
